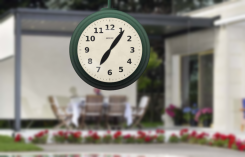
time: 7:06
